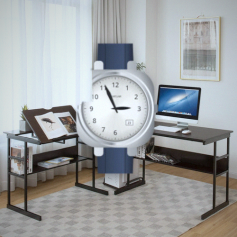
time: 2:56
